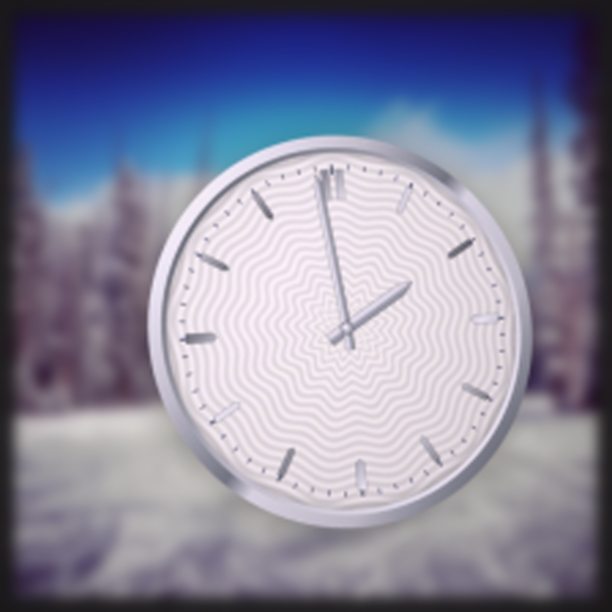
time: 1:59
